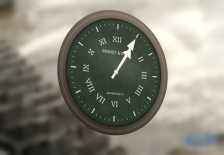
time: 1:05
